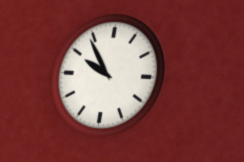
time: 9:54
